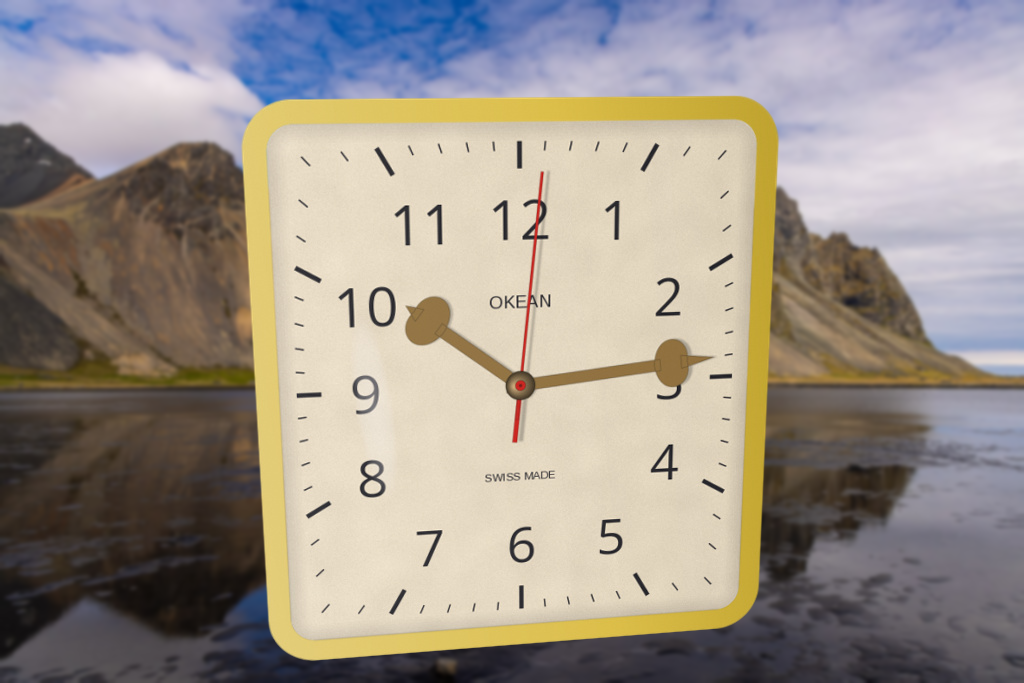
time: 10:14:01
